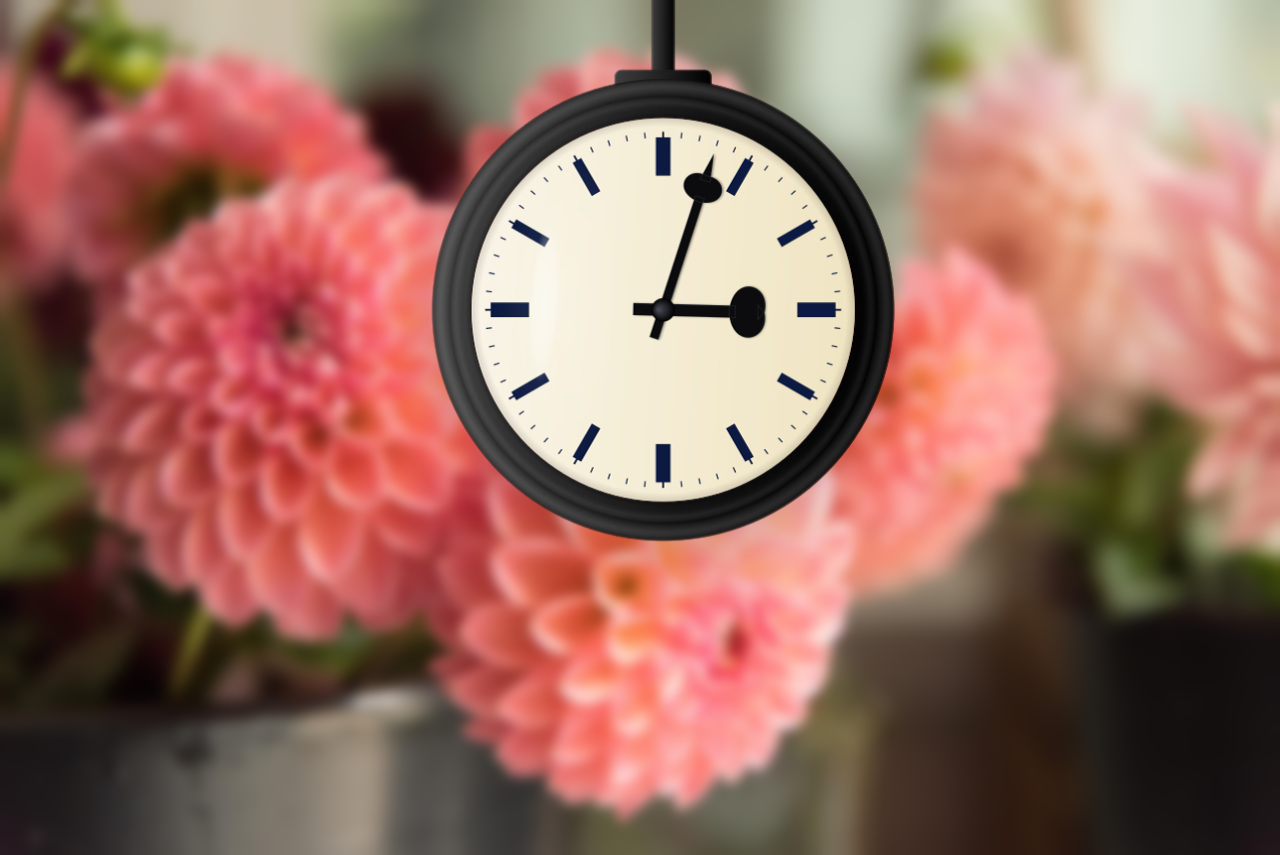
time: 3:03
